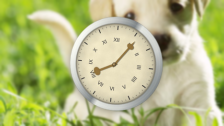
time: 8:06
